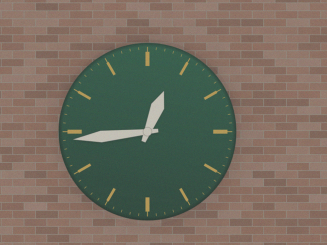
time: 12:44
